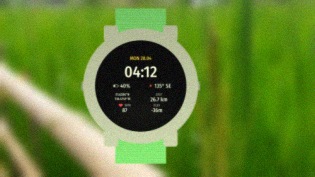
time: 4:12
